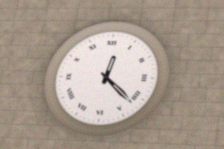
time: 12:22
